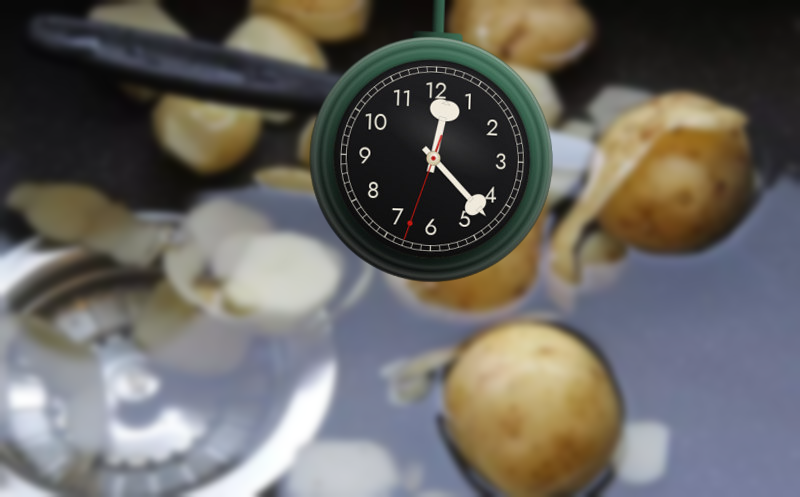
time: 12:22:33
